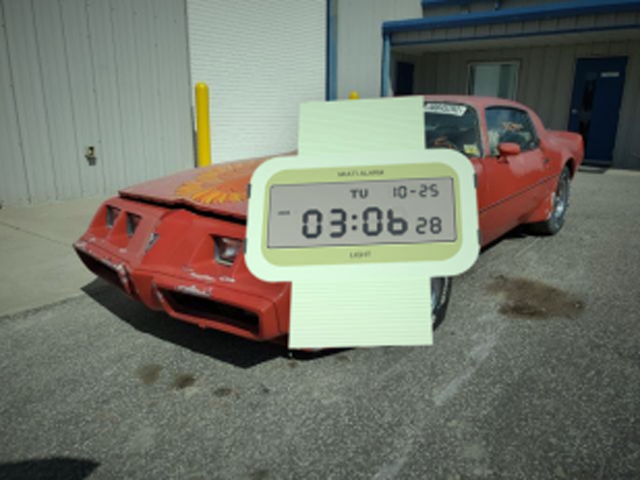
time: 3:06:28
